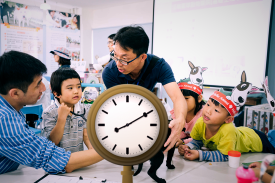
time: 8:10
